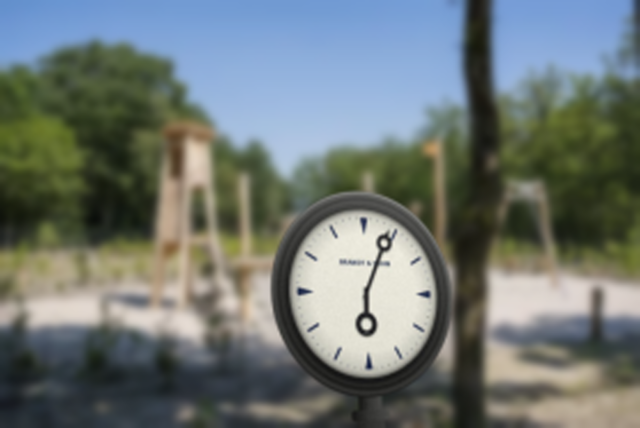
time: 6:04
